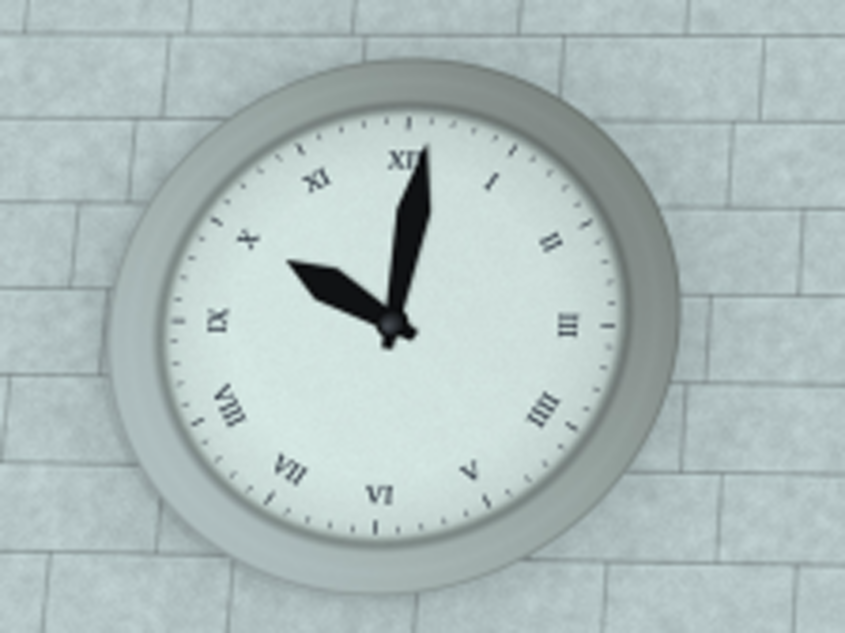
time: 10:01
